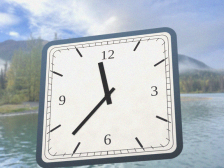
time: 11:37
